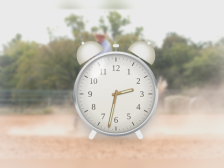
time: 2:32
